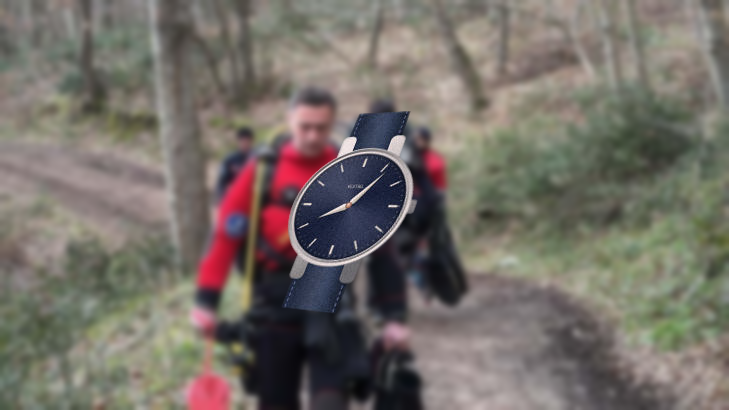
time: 8:06
